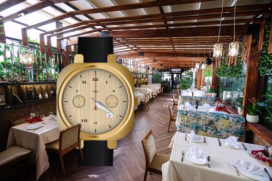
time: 4:21
